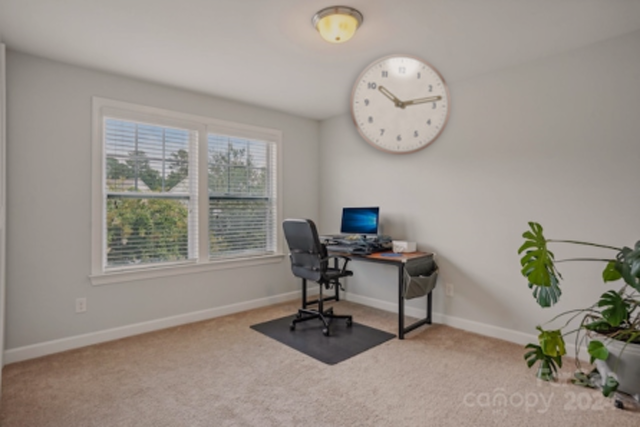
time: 10:13
